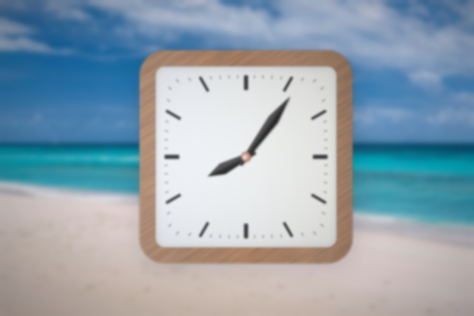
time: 8:06
